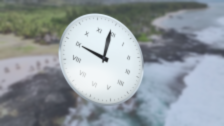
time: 8:59
